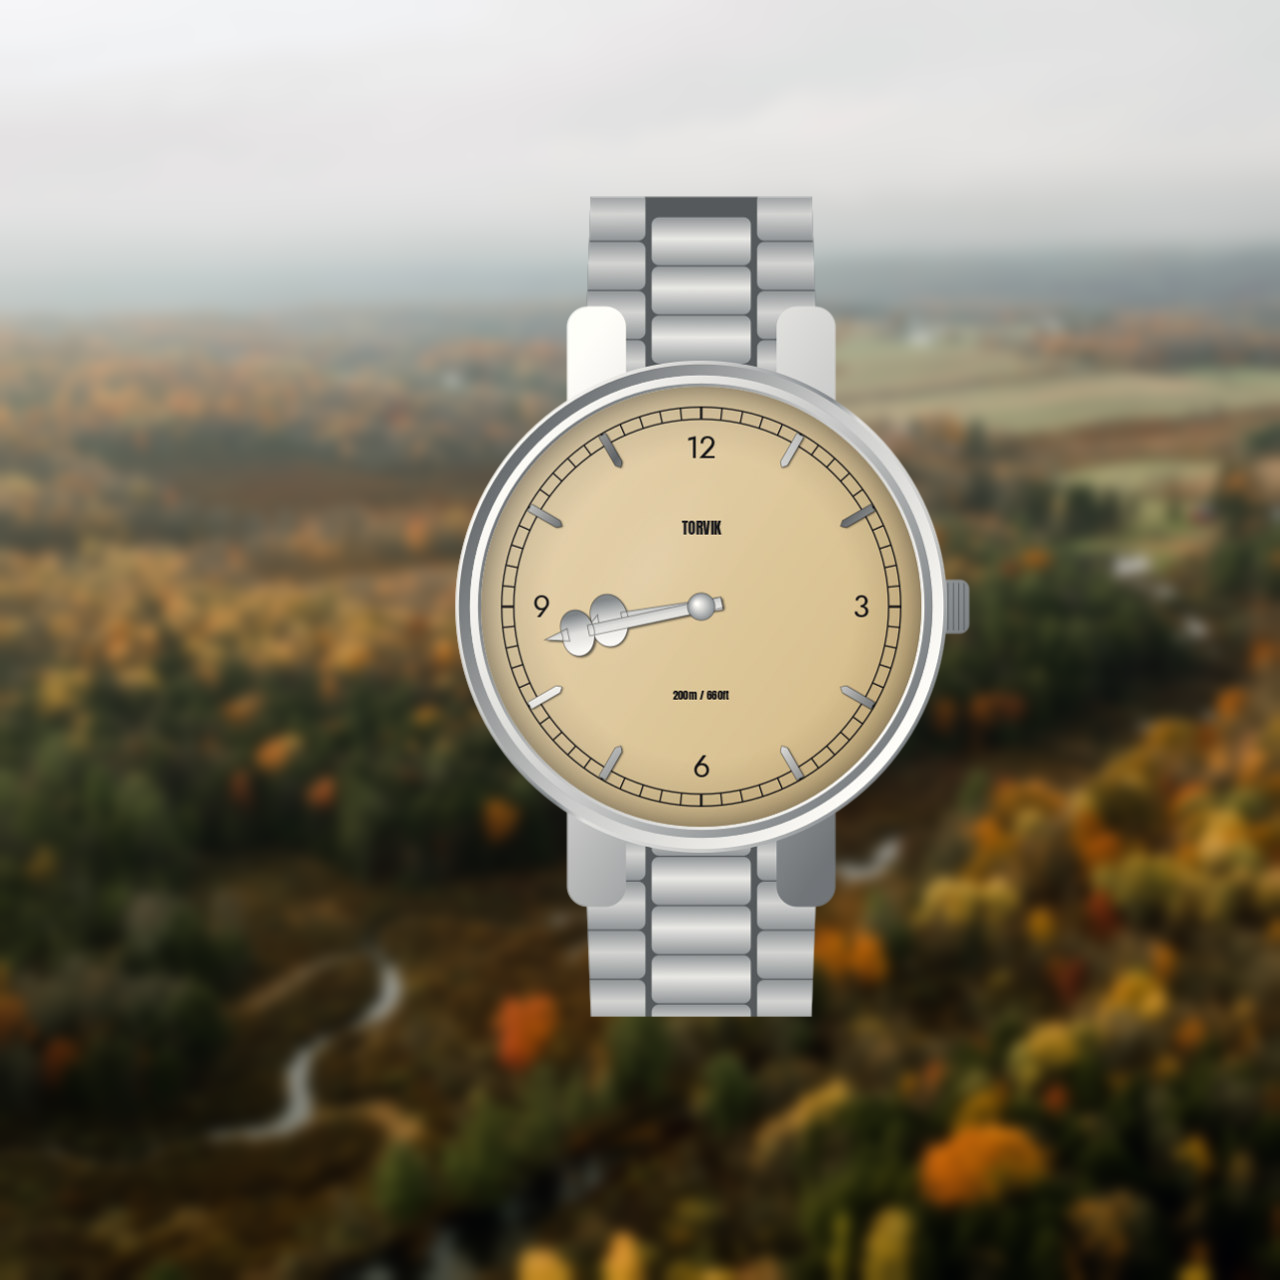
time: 8:43
